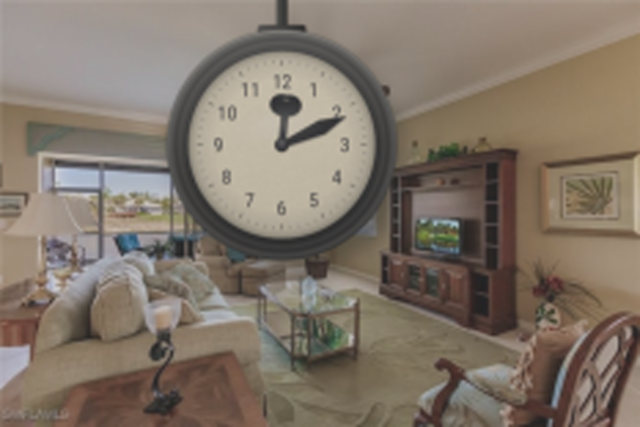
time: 12:11
